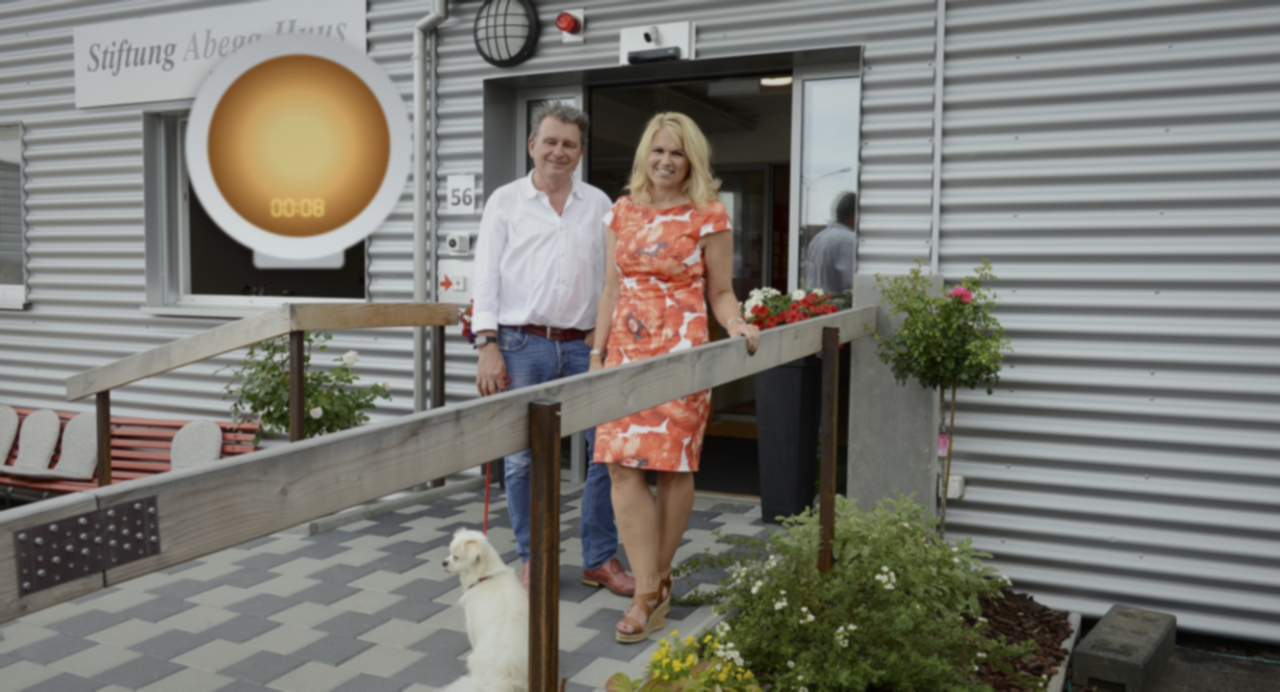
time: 0:08
